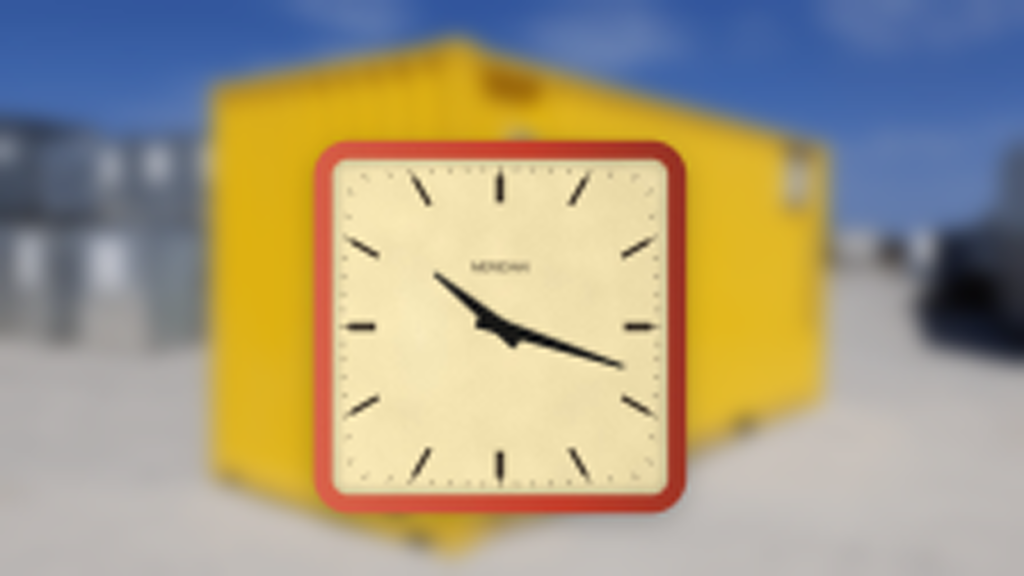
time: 10:18
